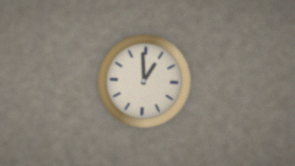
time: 12:59
